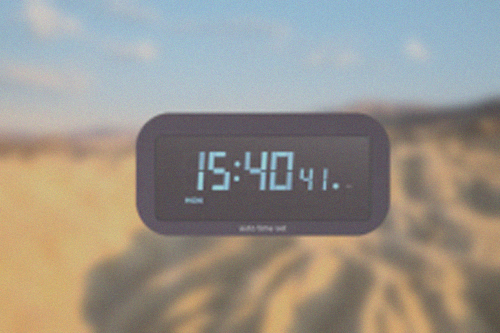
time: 15:40:41
